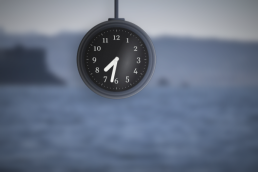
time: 7:32
